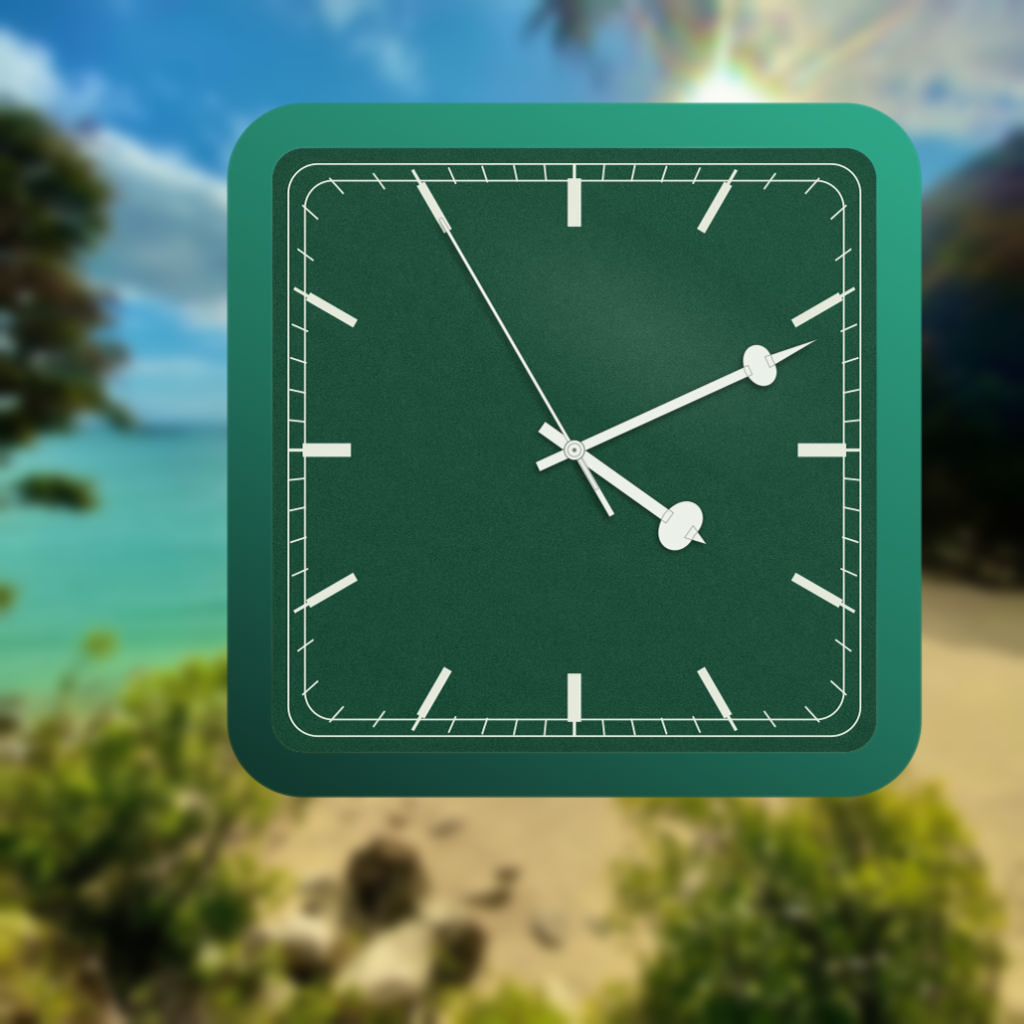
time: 4:10:55
